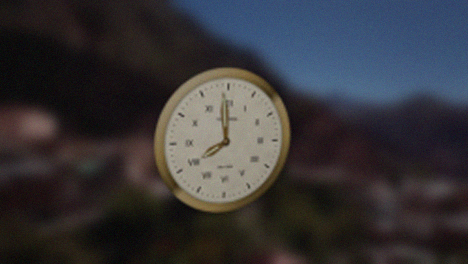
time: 7:59
